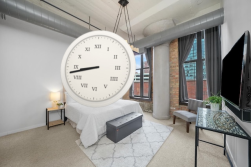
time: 8:43
